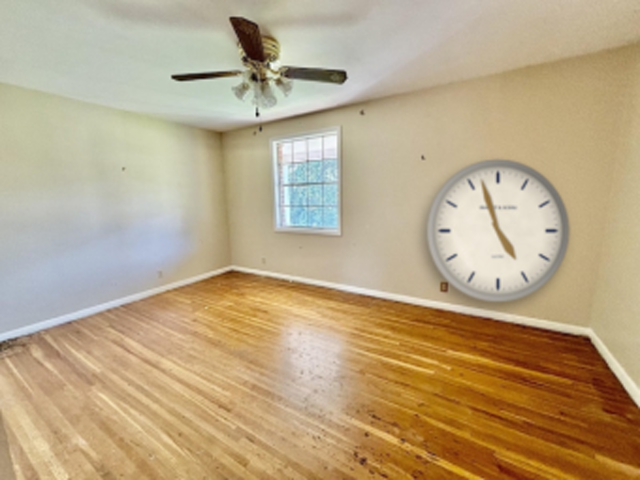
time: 4:57
